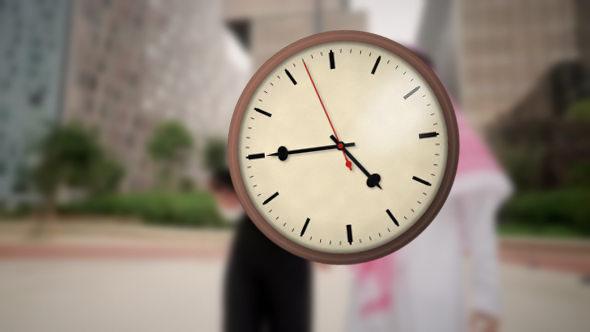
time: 4:44:57
